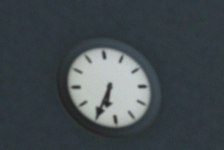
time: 6:35
